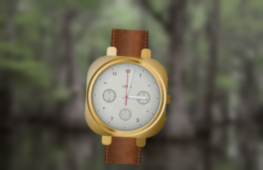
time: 3:02
